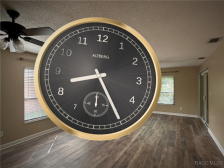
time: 8:25
